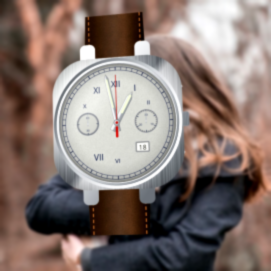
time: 12:58
